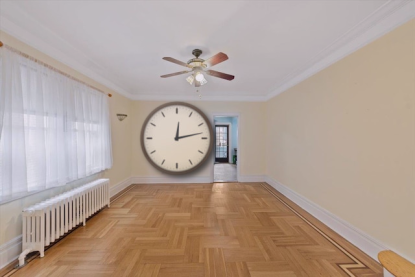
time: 12:13
